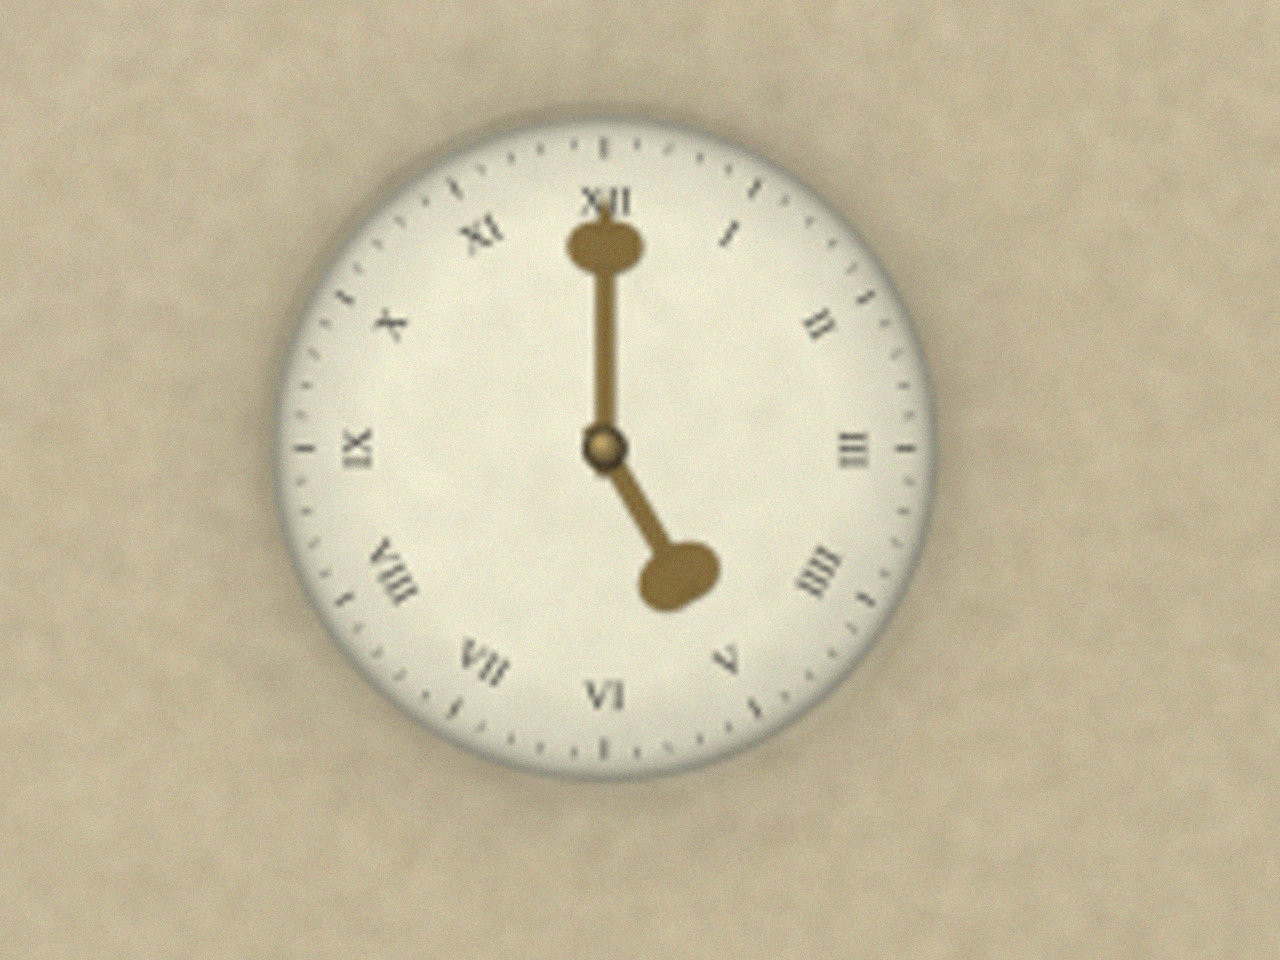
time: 5:00
